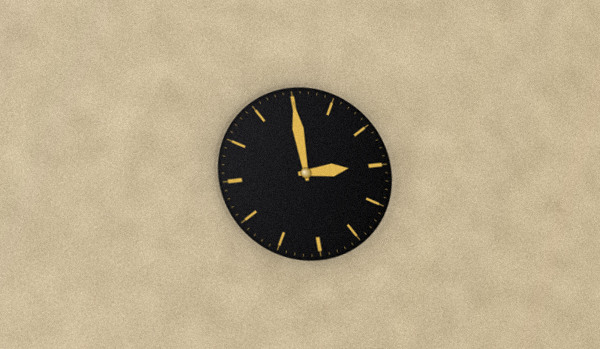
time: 3:00
